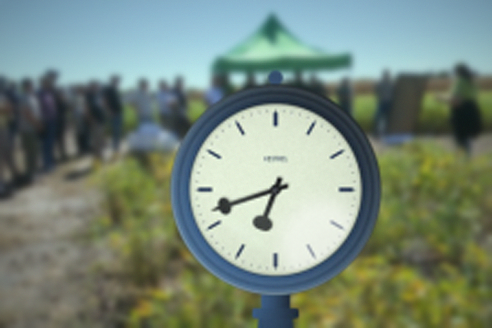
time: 6:42
